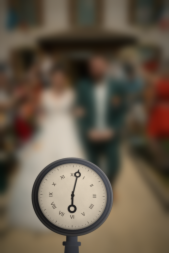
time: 6:02
